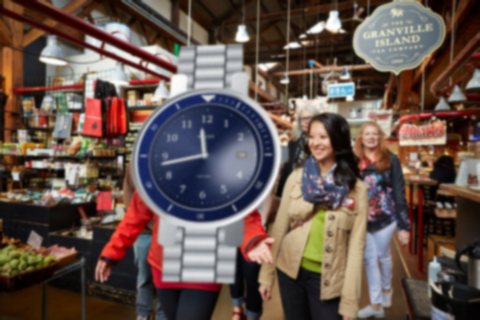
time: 11:43
